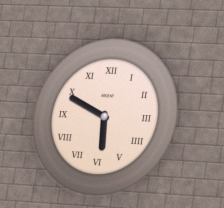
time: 5:49
